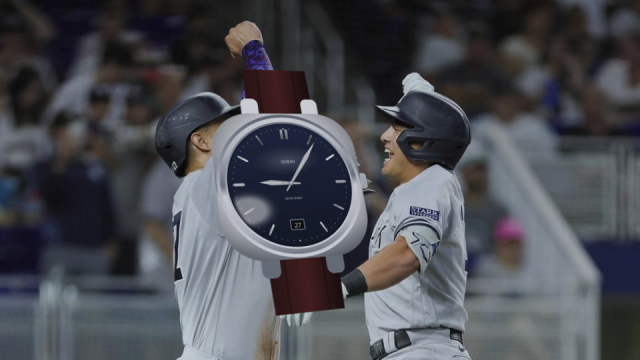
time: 9:06
